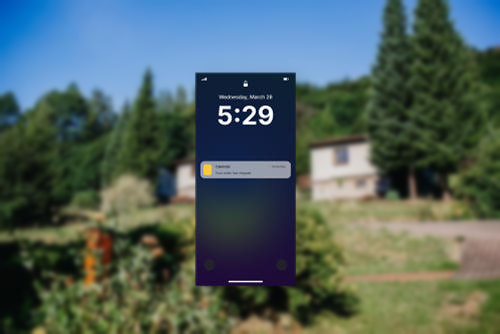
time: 5:29
